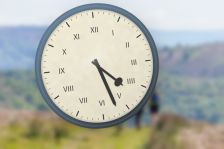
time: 4:27
